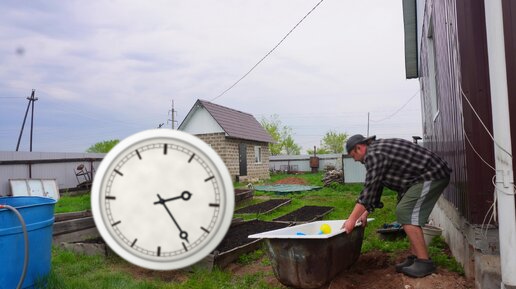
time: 2:24
